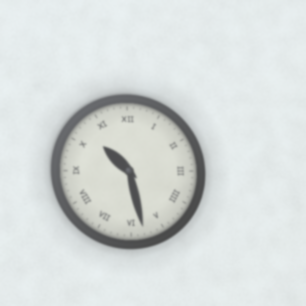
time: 10:28
